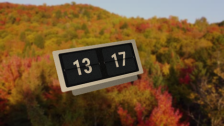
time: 13:17
